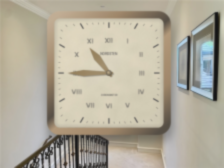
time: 10:45
